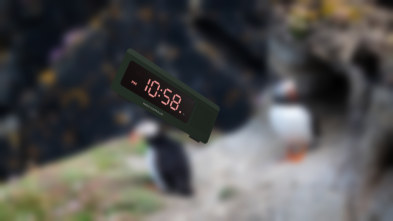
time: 10:58
